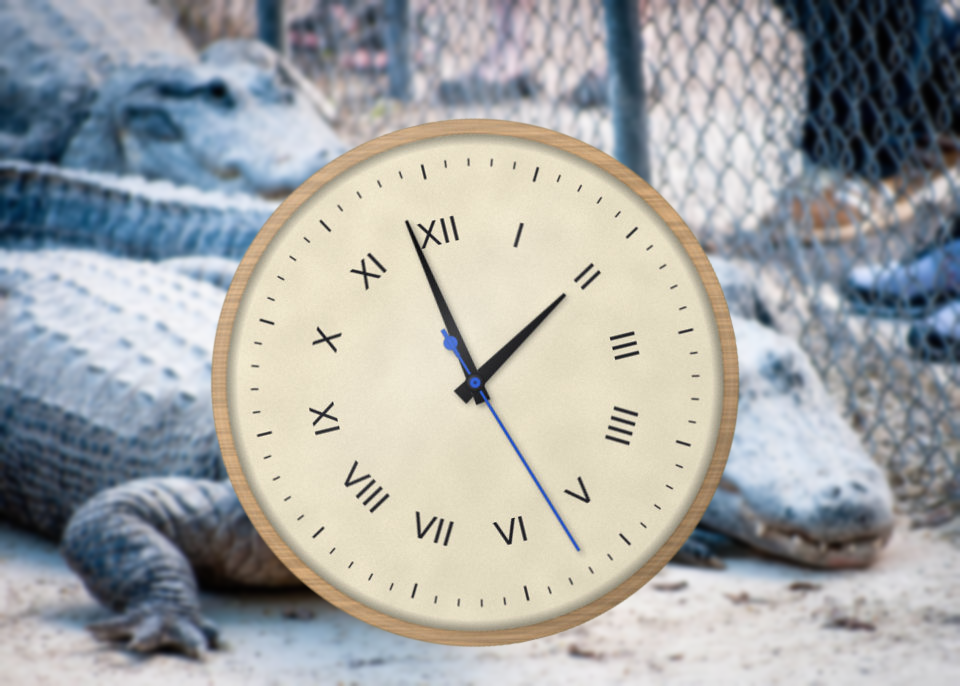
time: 1:58:27
